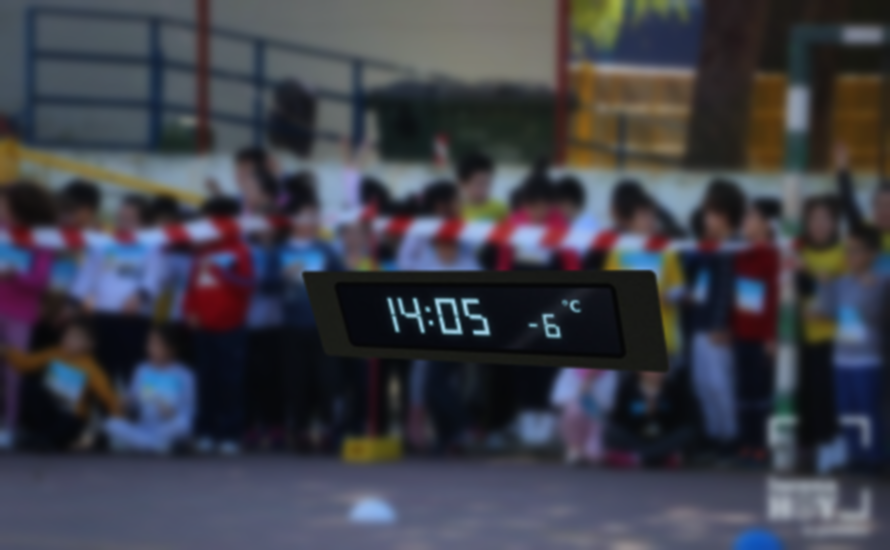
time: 14:05
